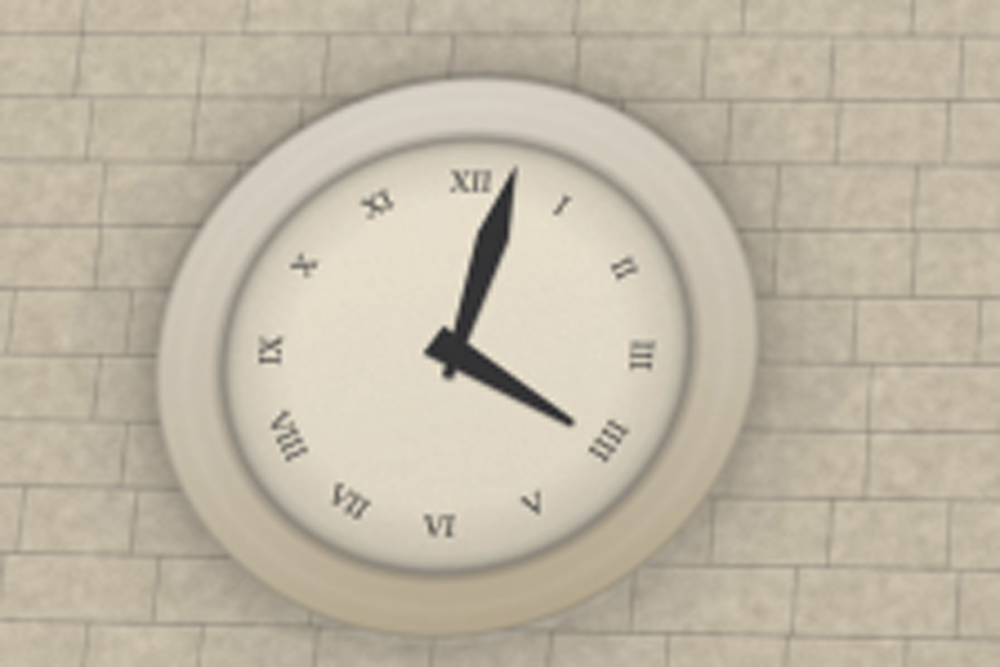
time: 4:02
